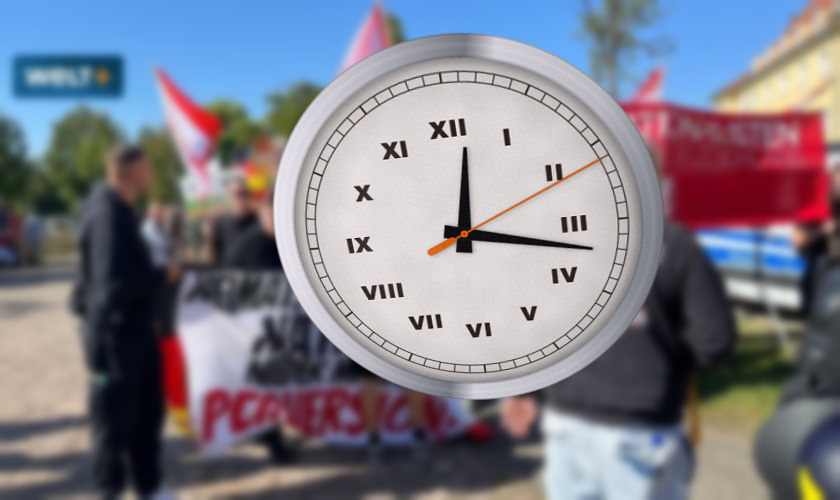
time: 12:17:11
